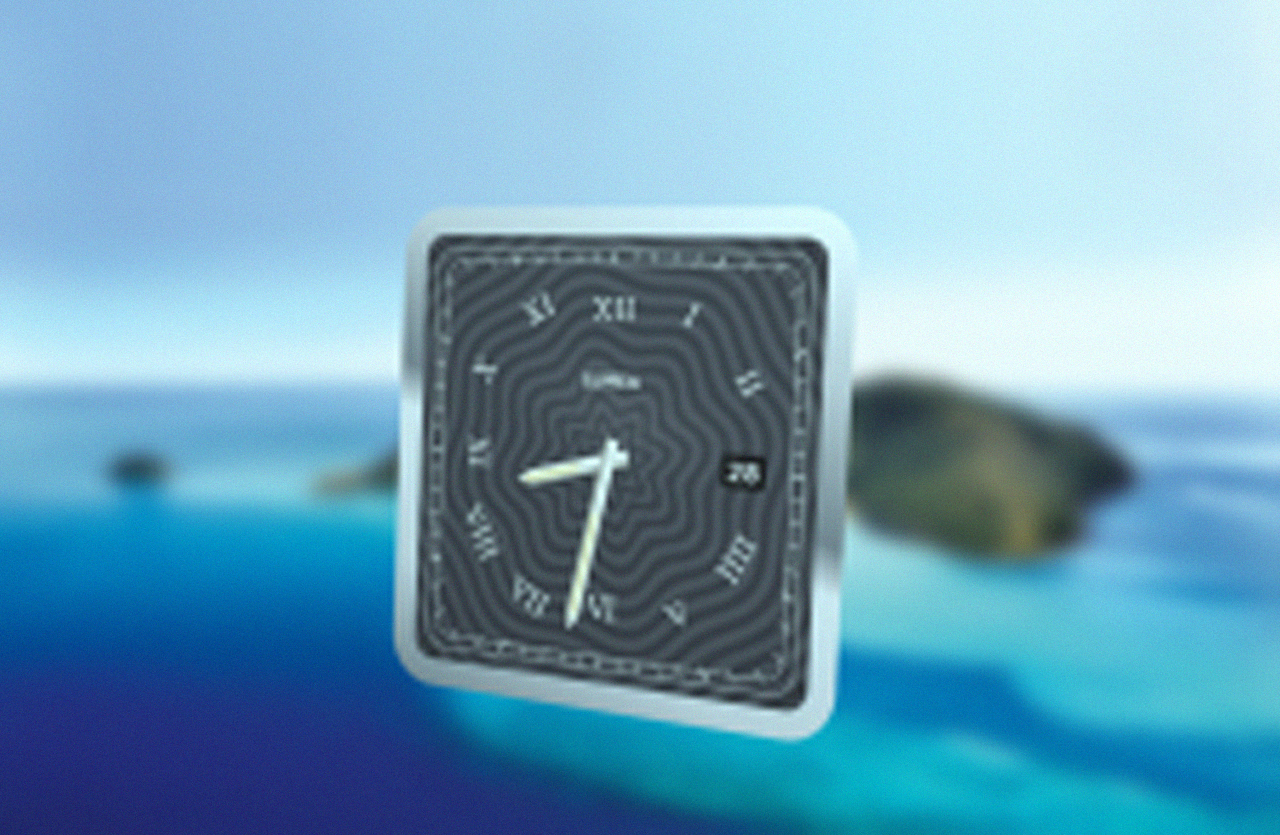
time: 8:32
